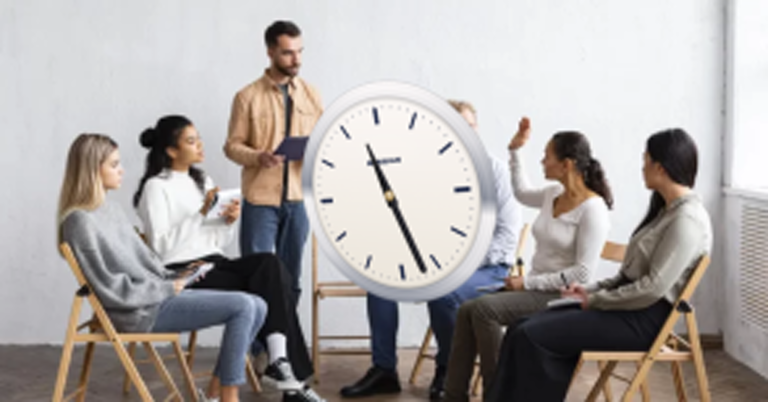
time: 11:27
